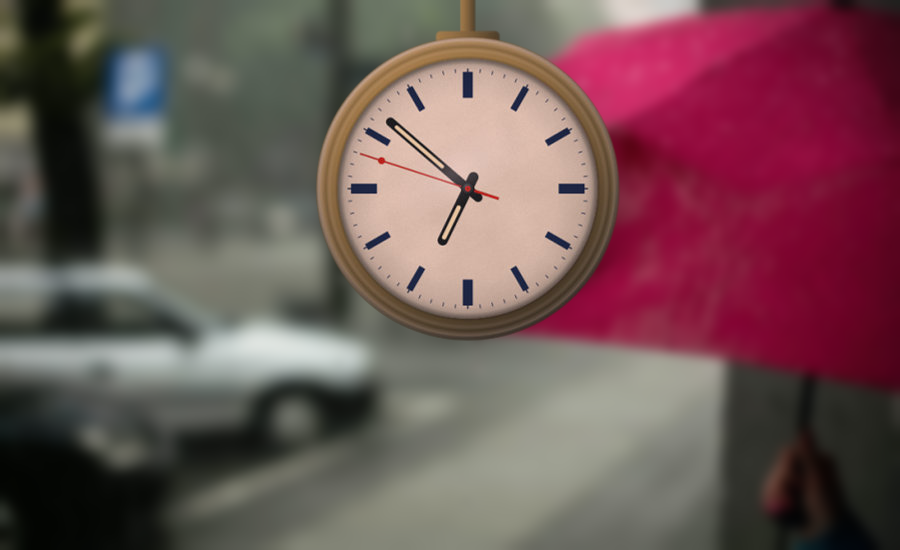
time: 6:51:48
